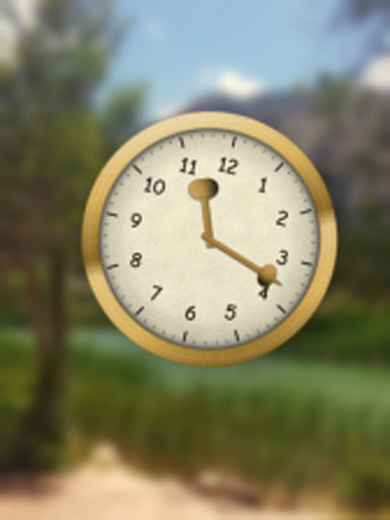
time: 11:18
